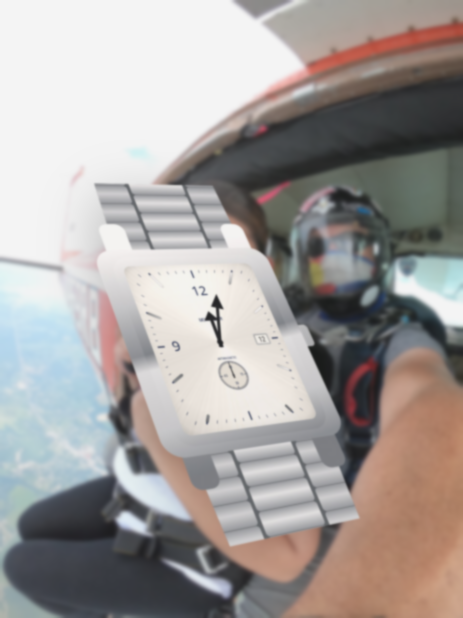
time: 12:03
